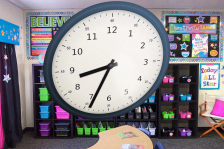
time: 8:34
